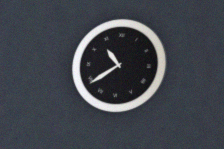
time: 10:39
